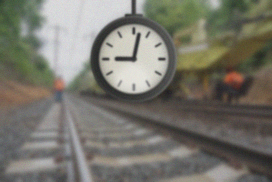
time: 9:02
